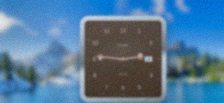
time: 2:46
